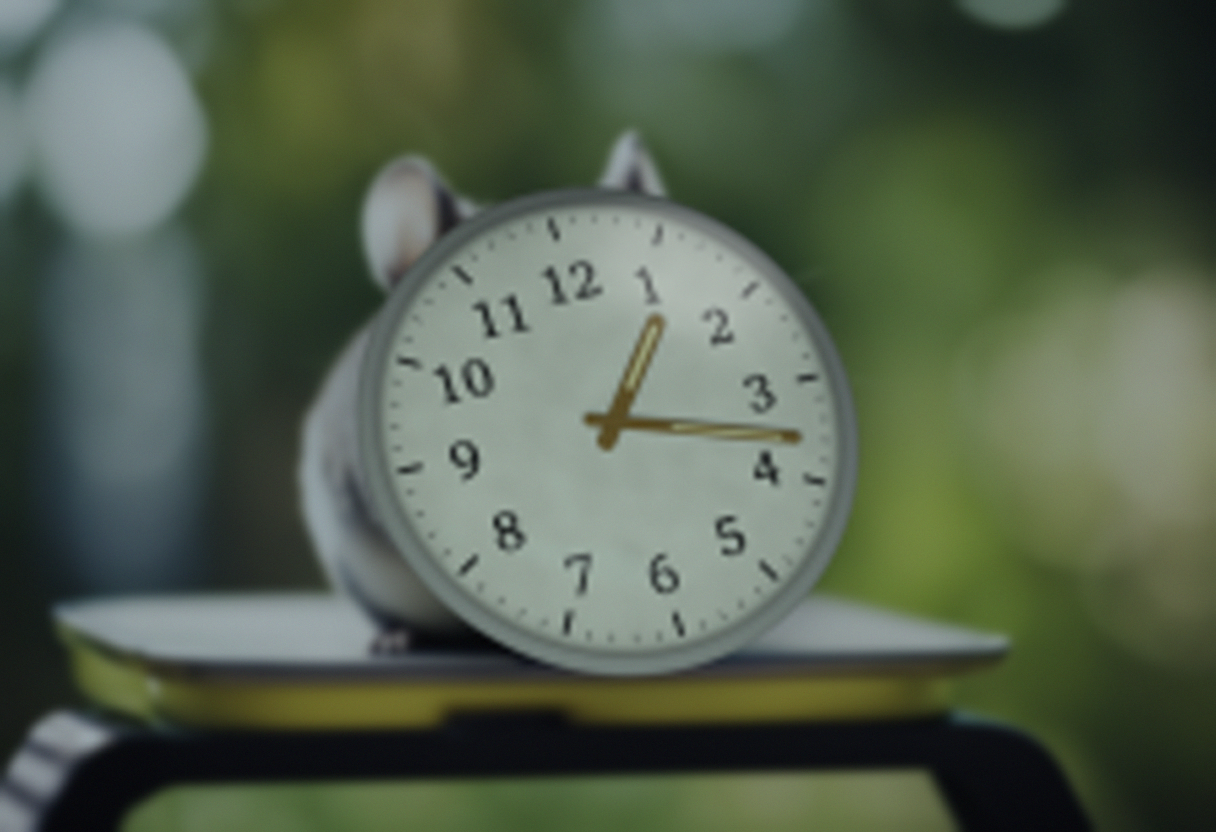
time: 1:18
